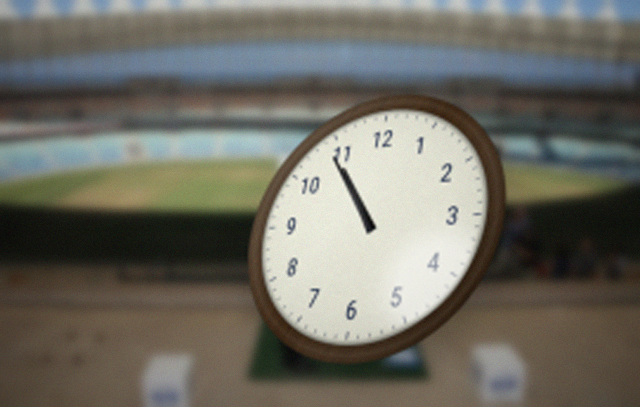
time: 10:54
